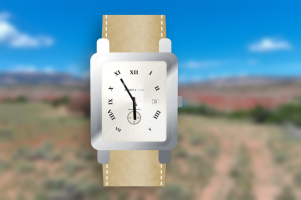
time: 5:55
